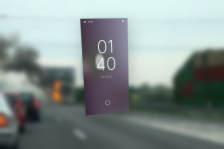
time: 1:40
